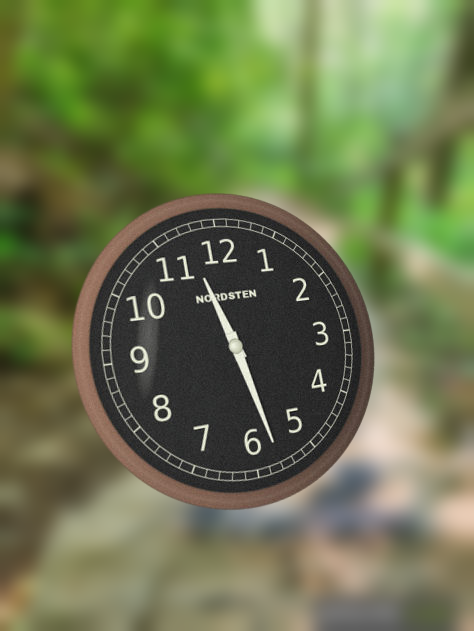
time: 11:28
